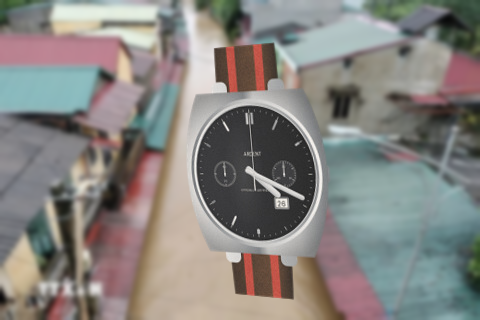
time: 4:19
